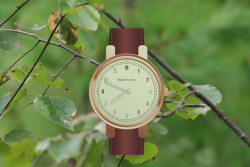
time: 7:49
